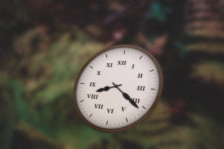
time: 8:21
